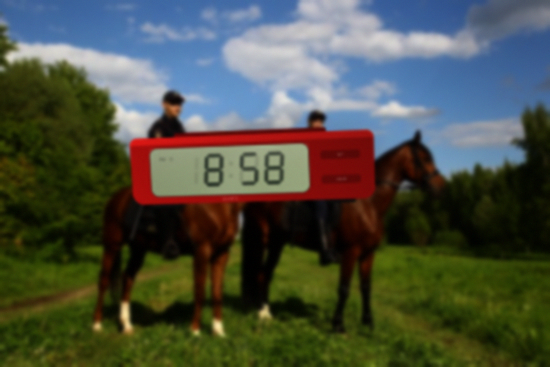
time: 8:58
